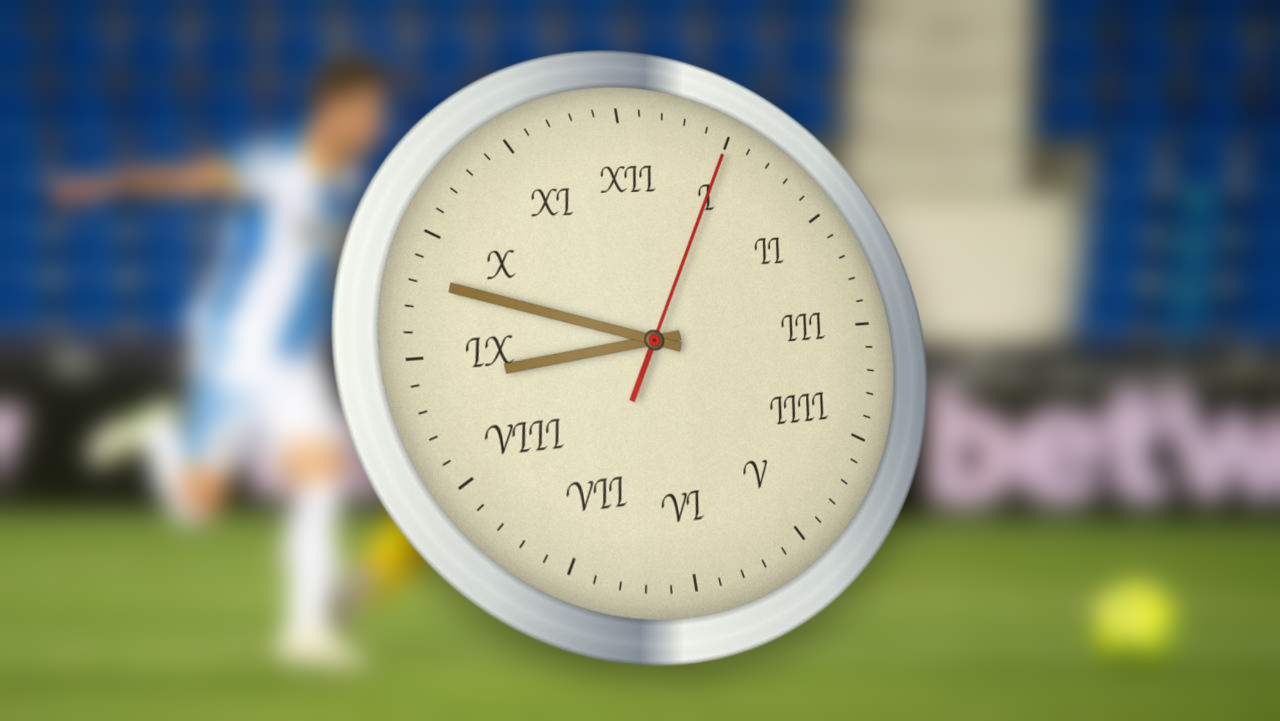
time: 8:48:05
